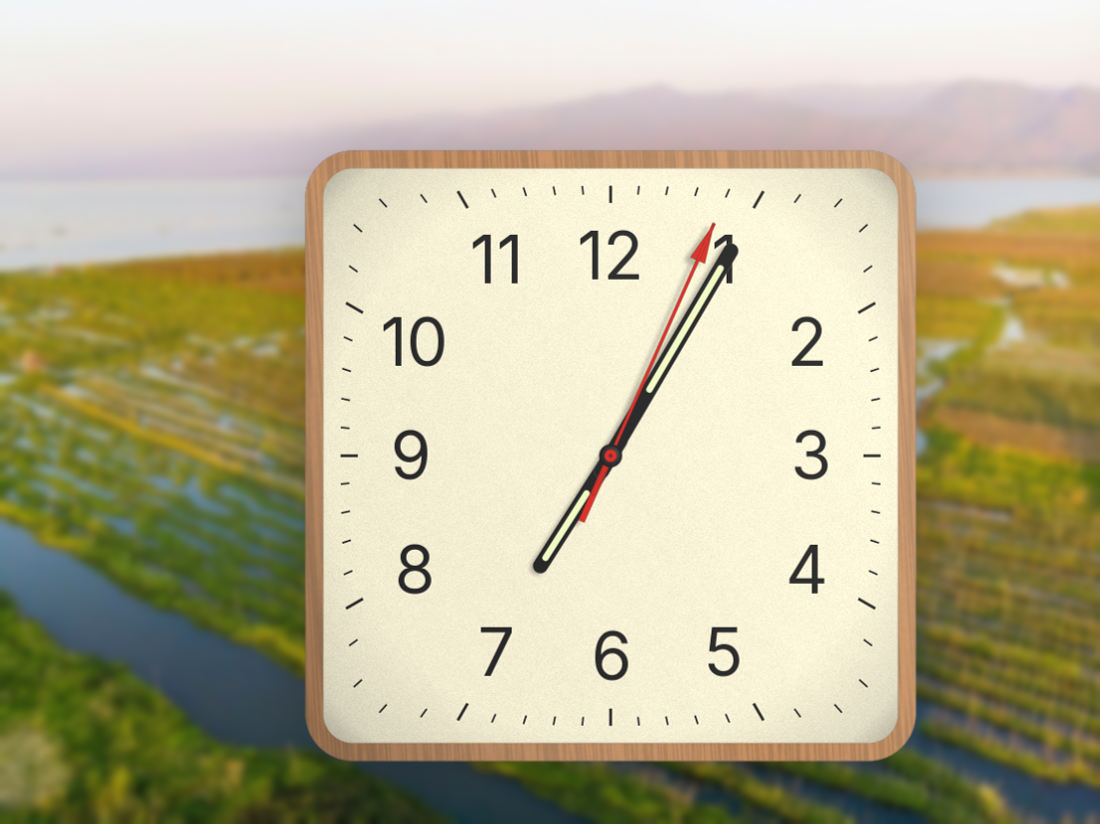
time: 7:05:04
